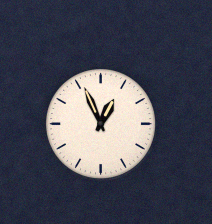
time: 12:56
